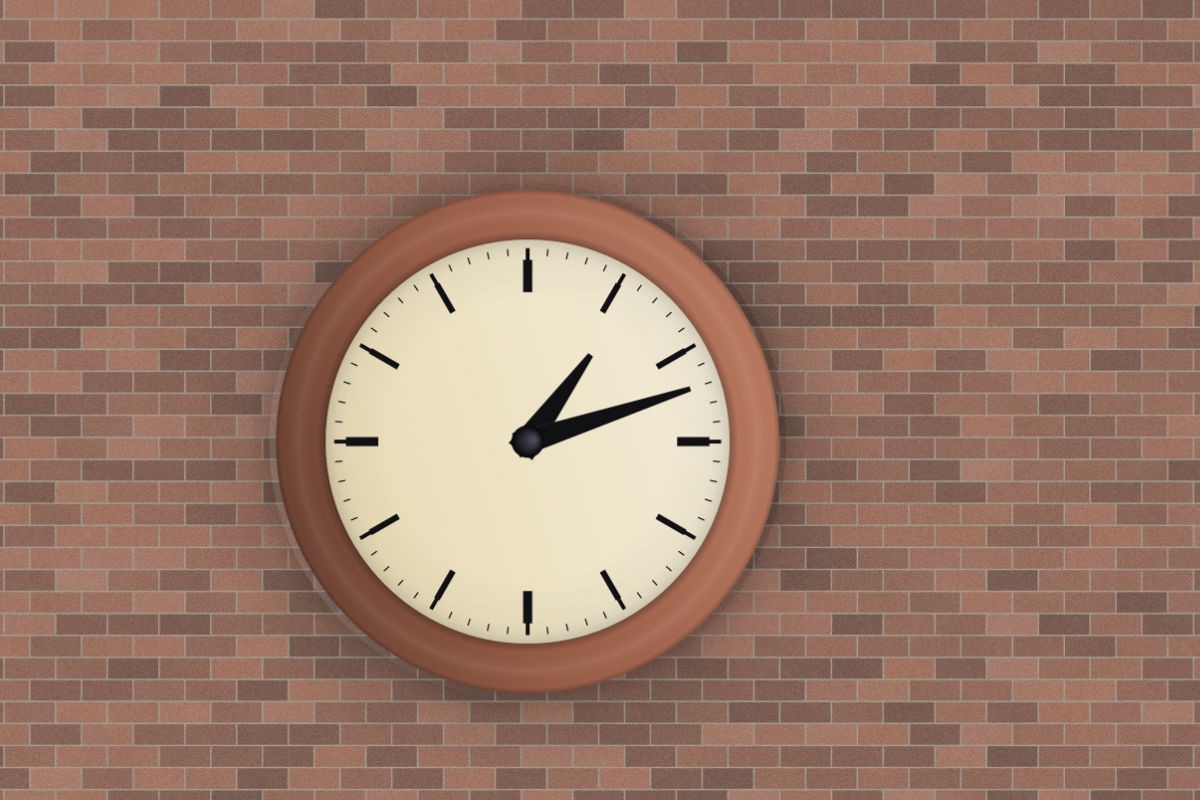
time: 1:12
